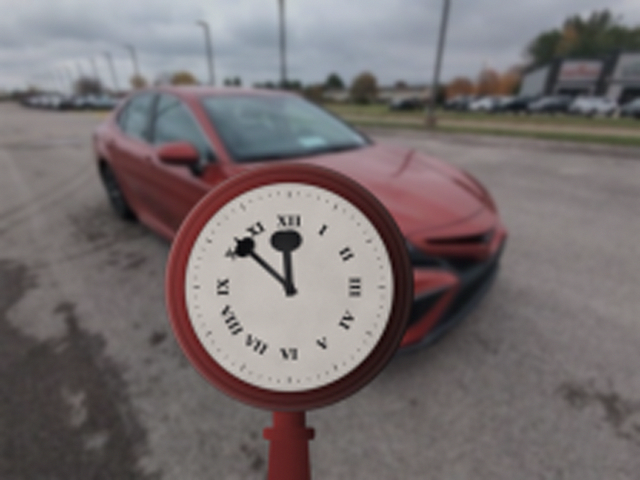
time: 11:52
